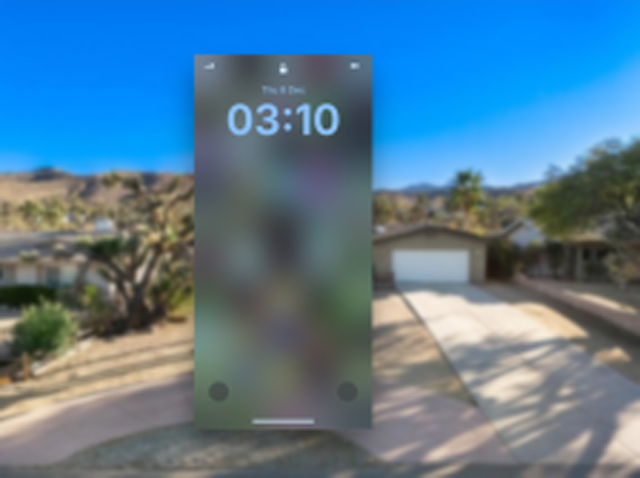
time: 3:10
